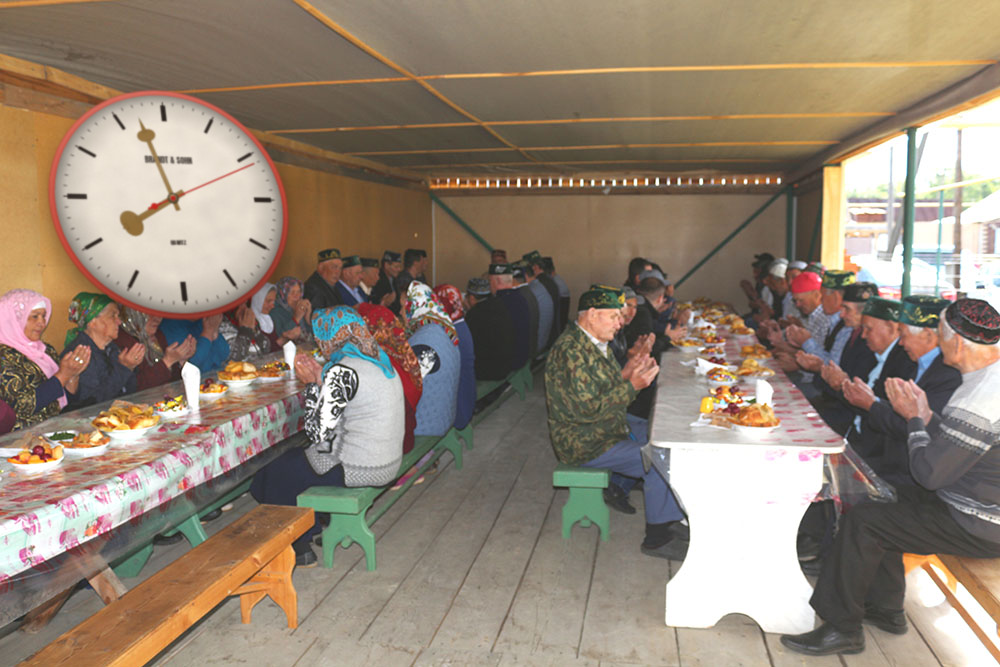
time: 7:57:11
